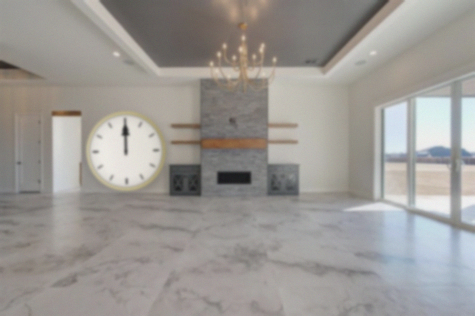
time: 12:00
